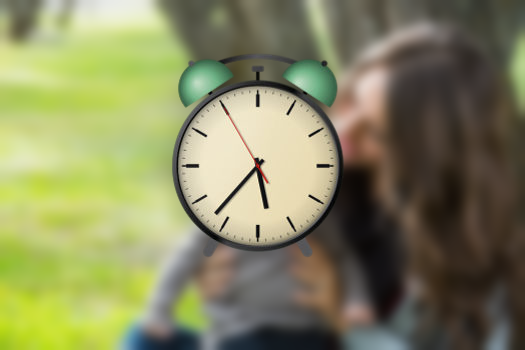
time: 5:36:55
